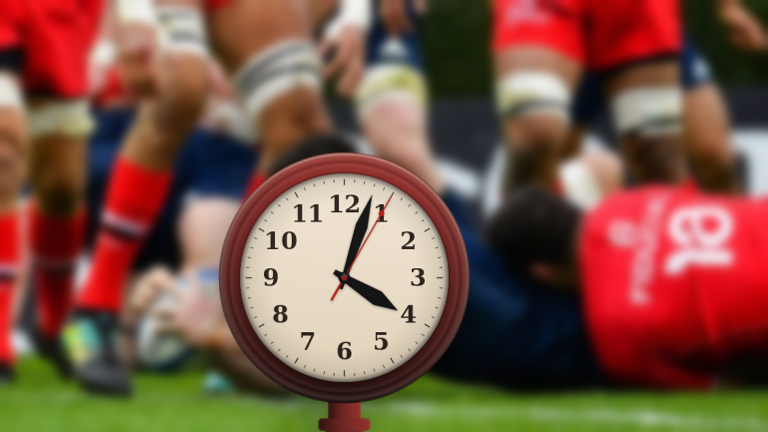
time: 4:03:05
